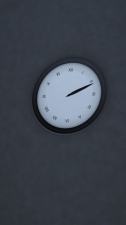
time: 2:11
